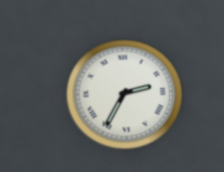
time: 2:35
